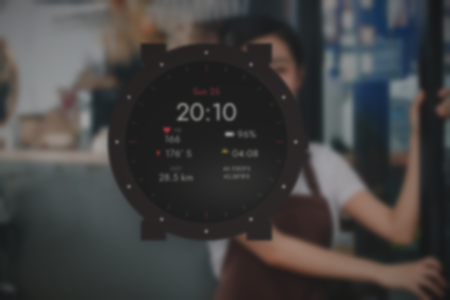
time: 20:10
